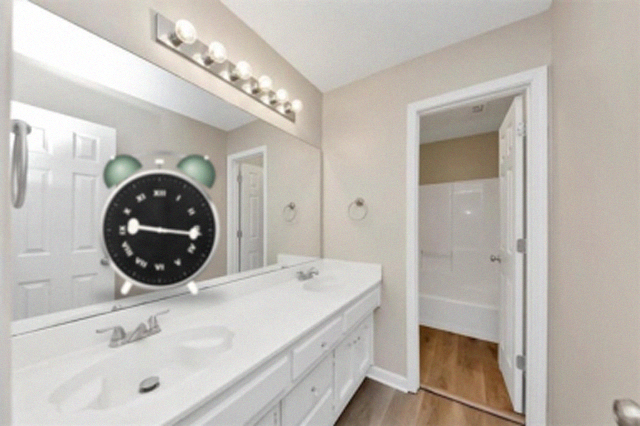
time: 9:16
